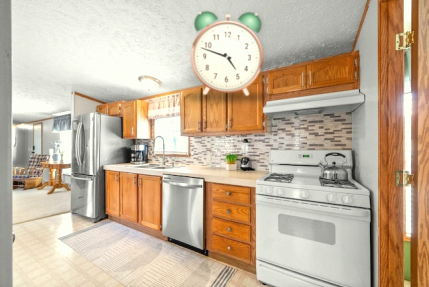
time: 4:48
